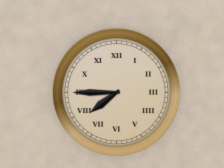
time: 7:45
